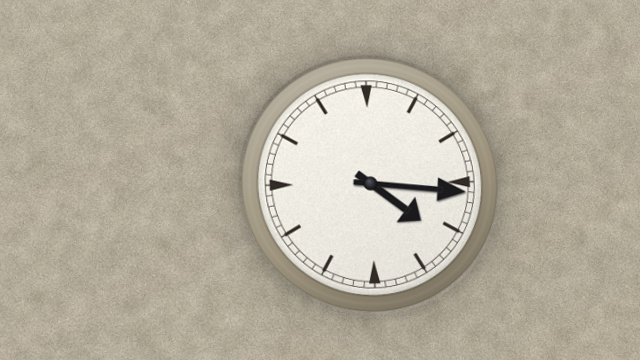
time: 4:16
